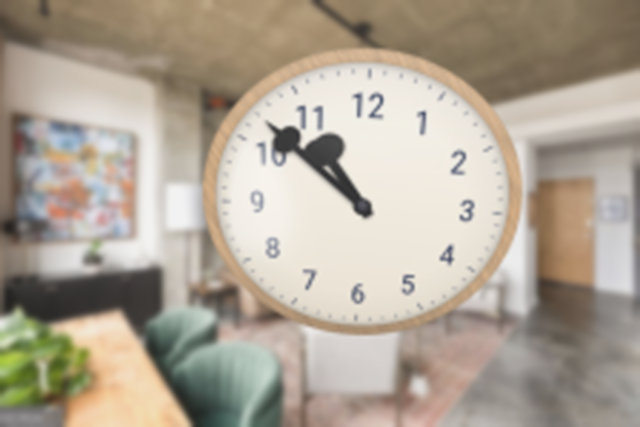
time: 10:52
